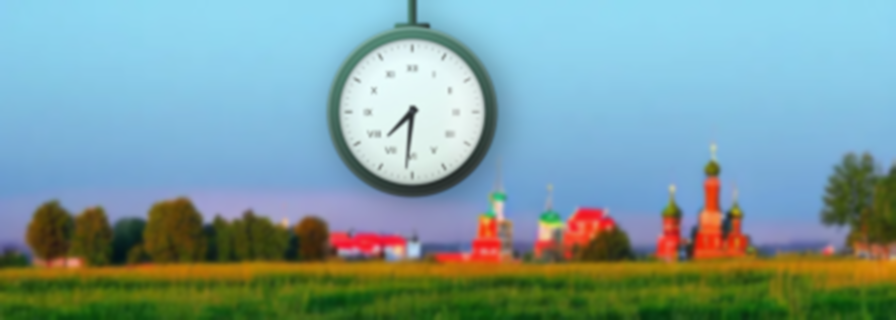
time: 7:31
